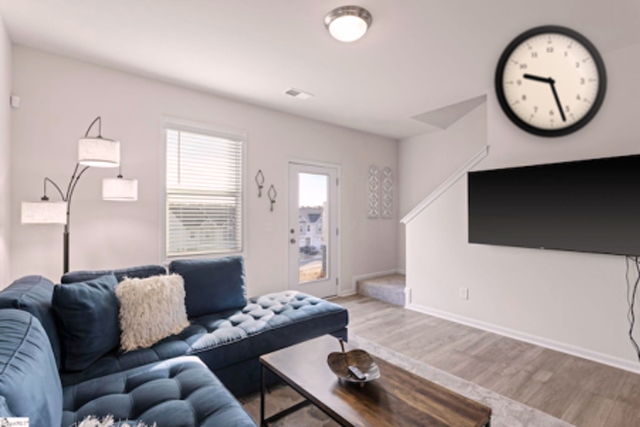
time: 9:27
